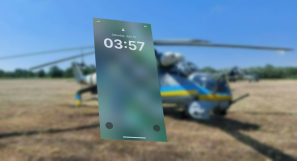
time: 3:57
